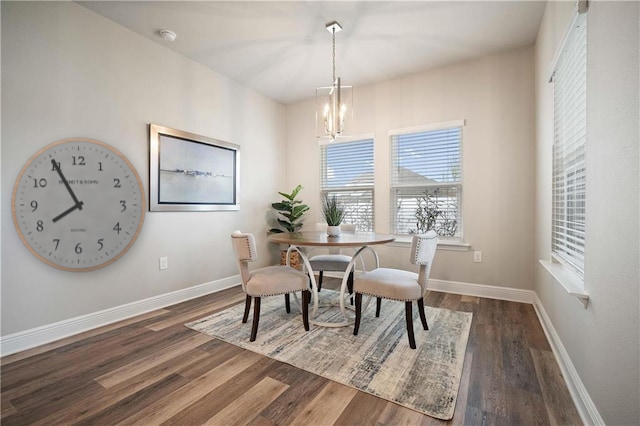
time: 7:55
